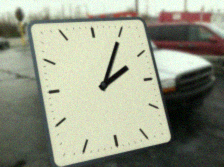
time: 2:05
